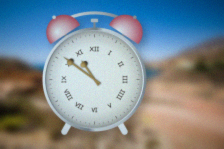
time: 10:51
